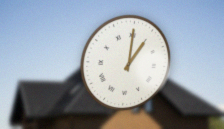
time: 1:00
